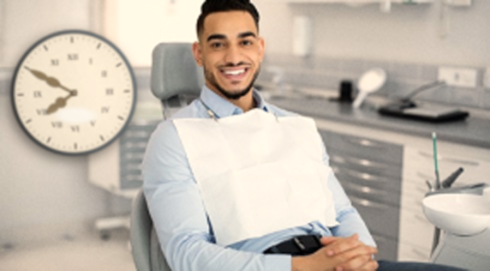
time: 7:50
